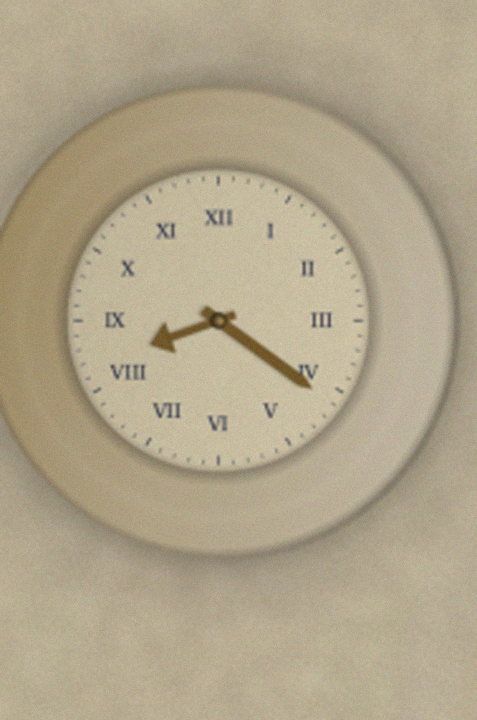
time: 8:21
